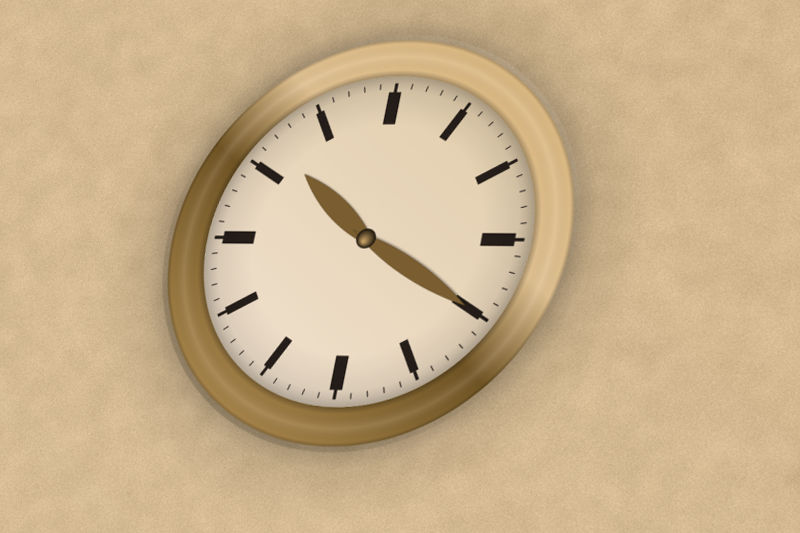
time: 10:20
